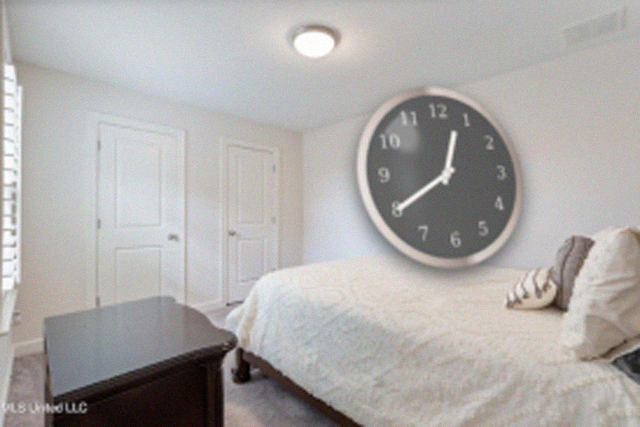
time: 12:40
